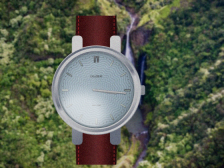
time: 3:16
